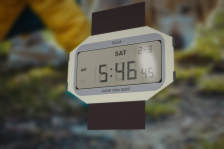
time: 5:46:45
